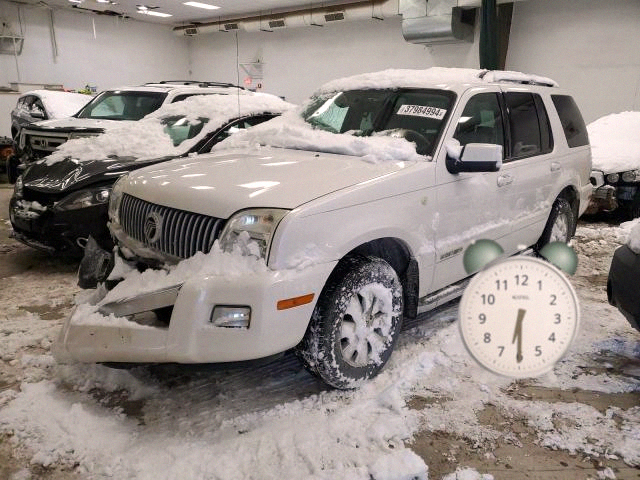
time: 6:30
